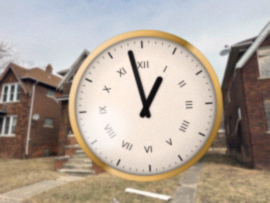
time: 12:58
